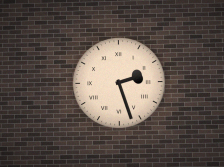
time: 2:27
